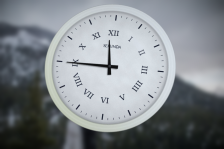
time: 11:45
